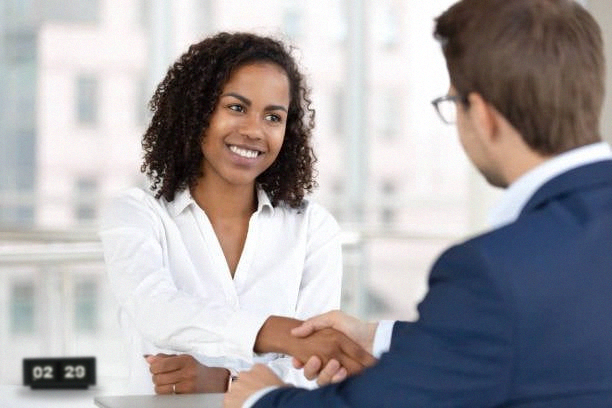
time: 2:29
